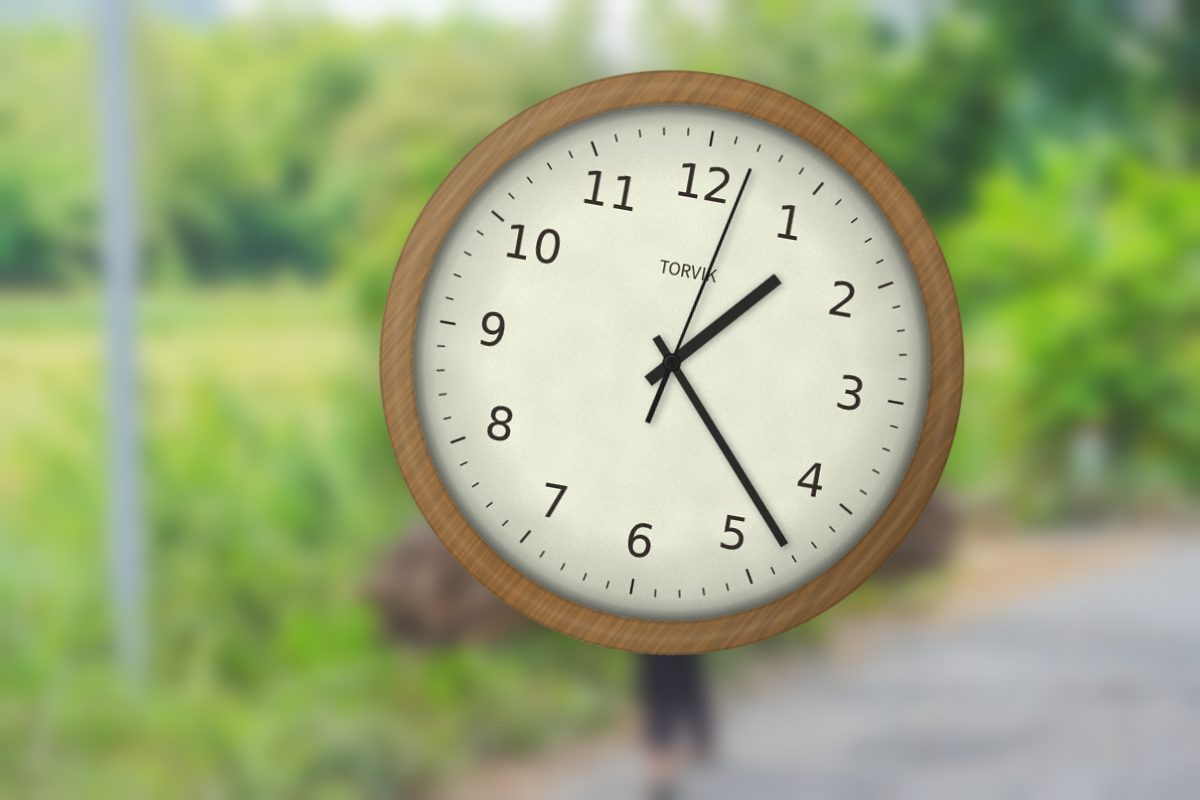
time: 1:23:02
